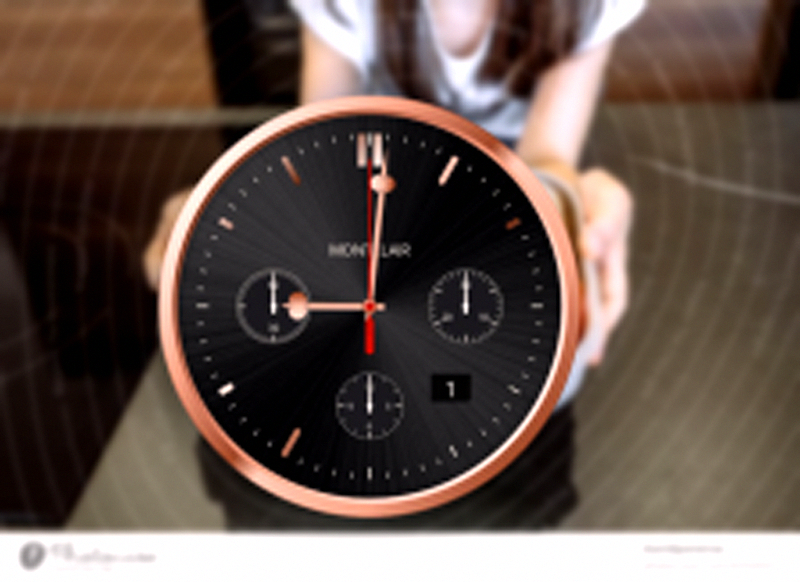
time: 9:01
